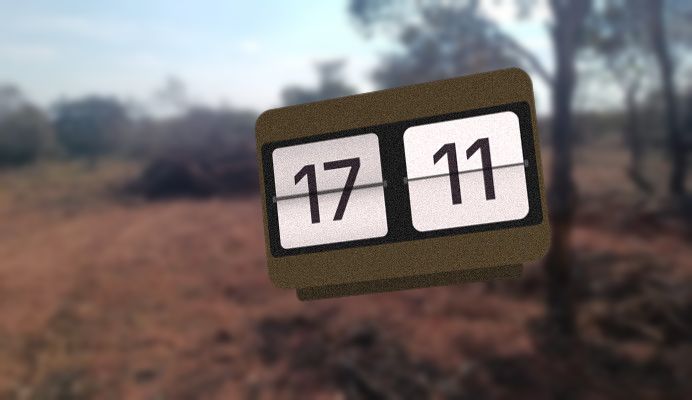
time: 17:11
